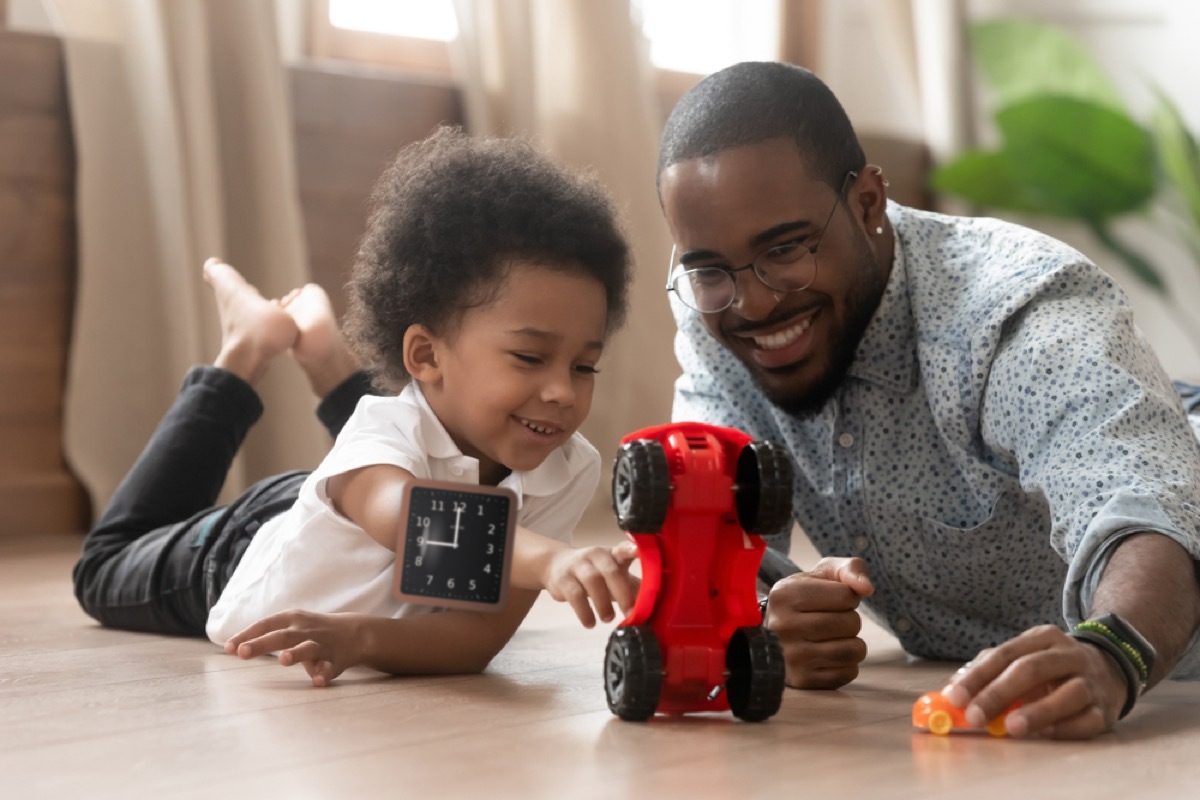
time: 9:00
